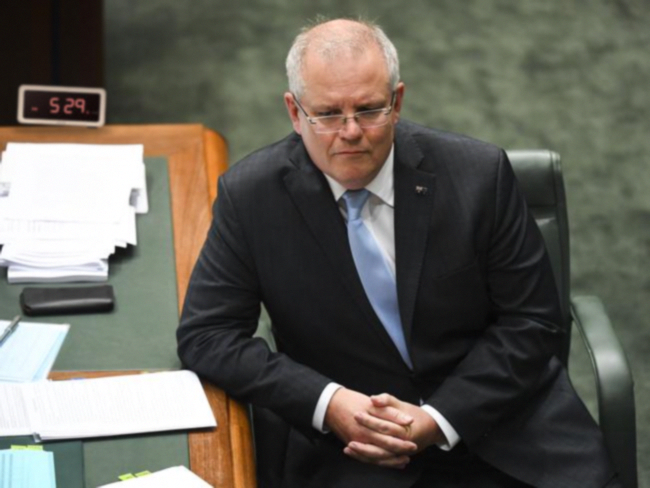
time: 5:29
